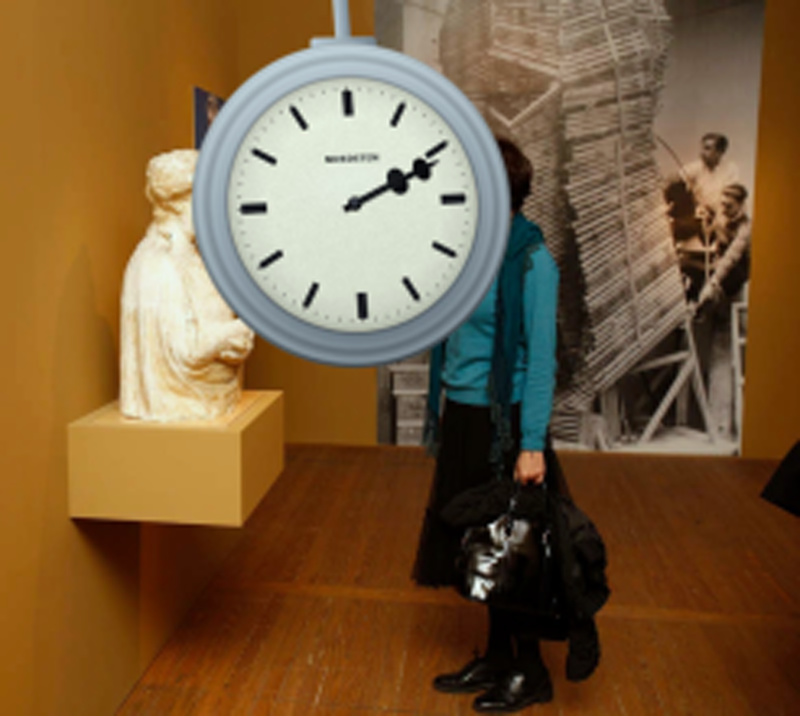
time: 2:11
